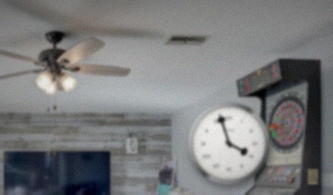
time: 3:57
